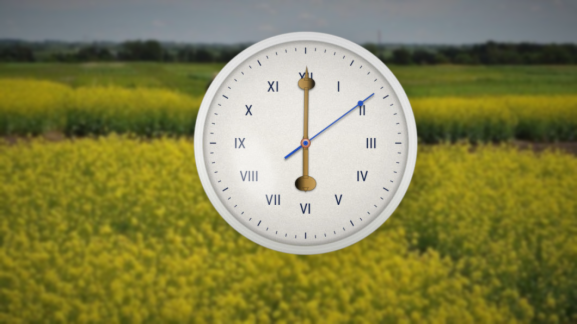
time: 6:00:09
